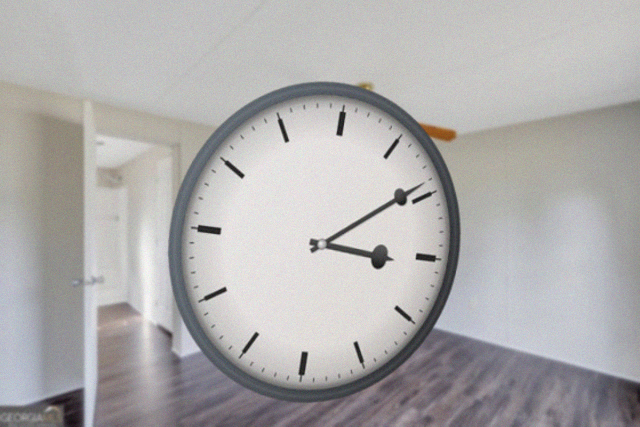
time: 3:09
